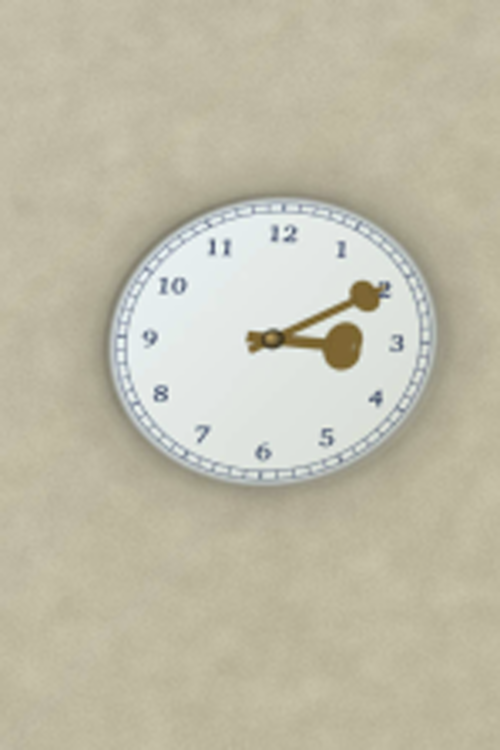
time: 3:10
